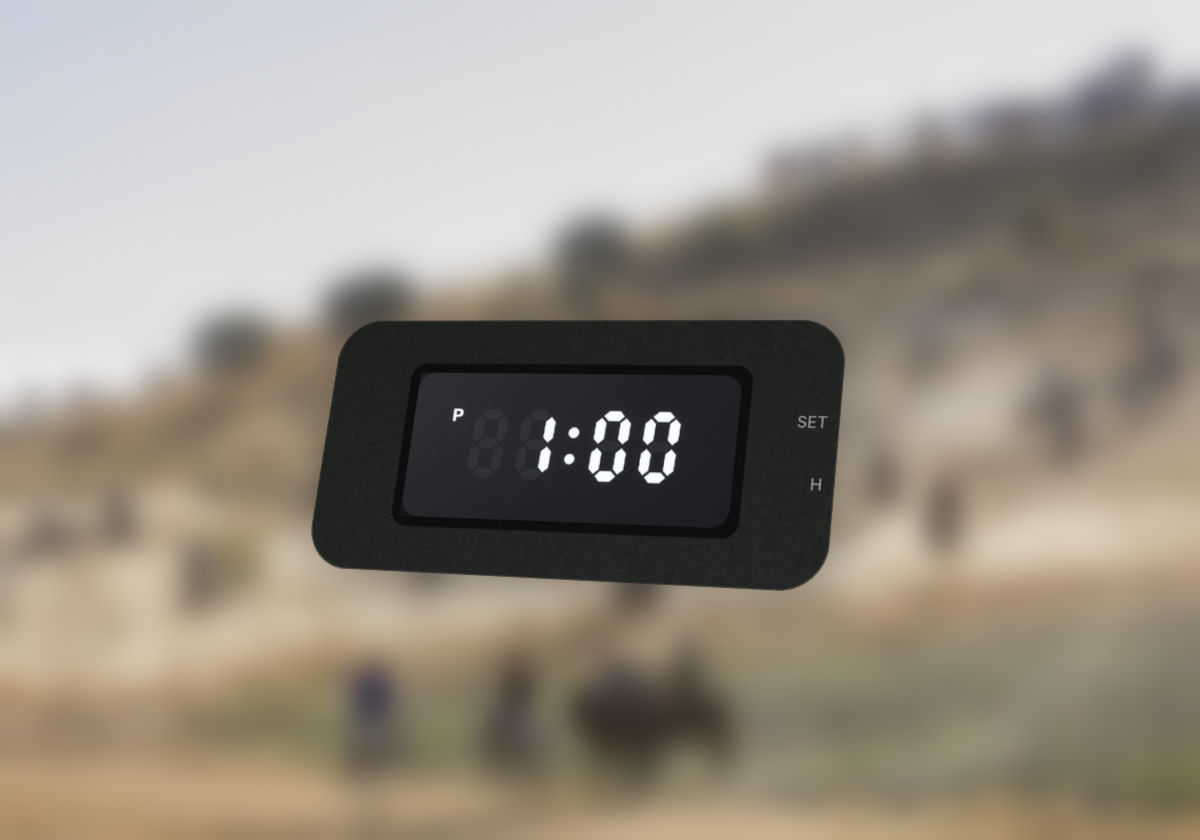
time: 1:00
